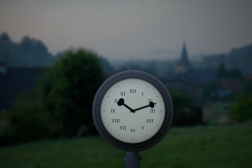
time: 10:12
